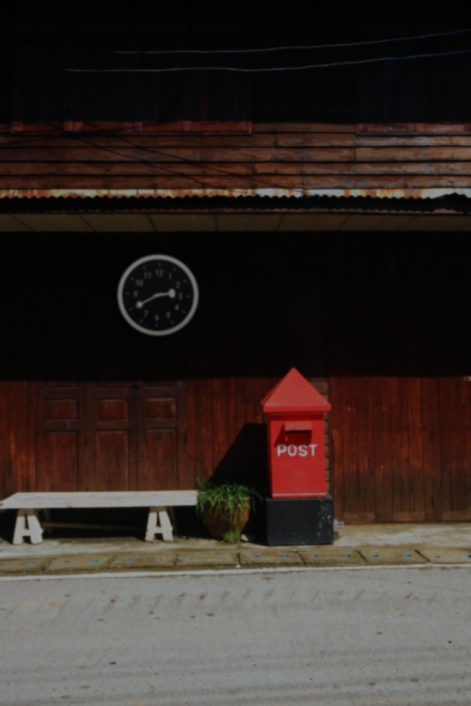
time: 2:40
